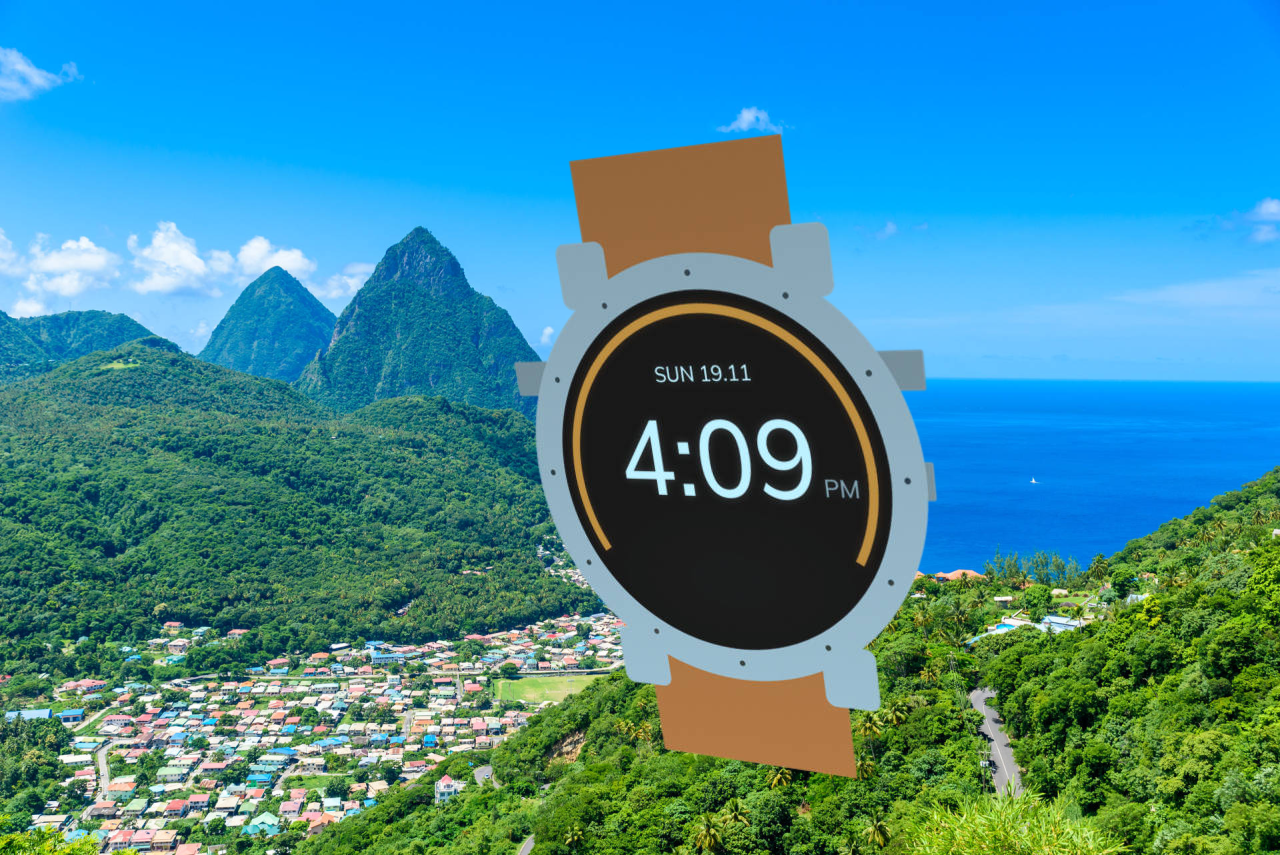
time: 4:09
